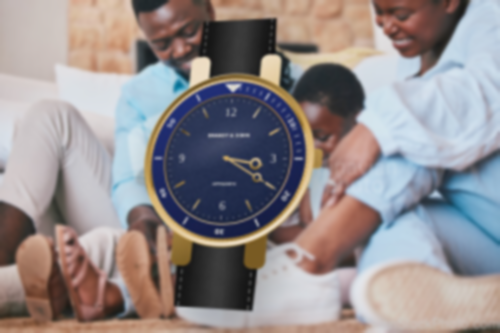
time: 3:20
